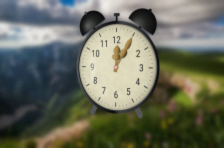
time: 12:05
